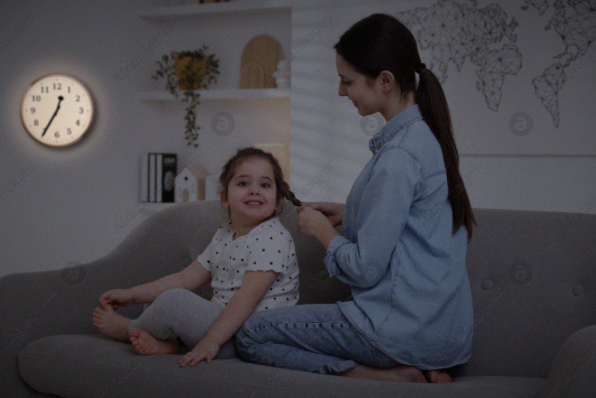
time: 12:35
